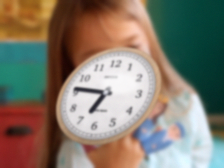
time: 6:46
